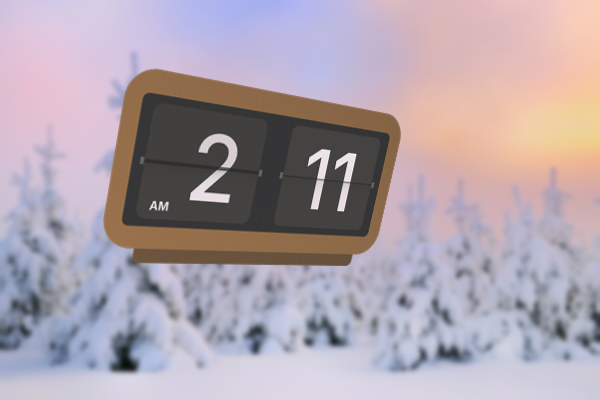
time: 2:11
